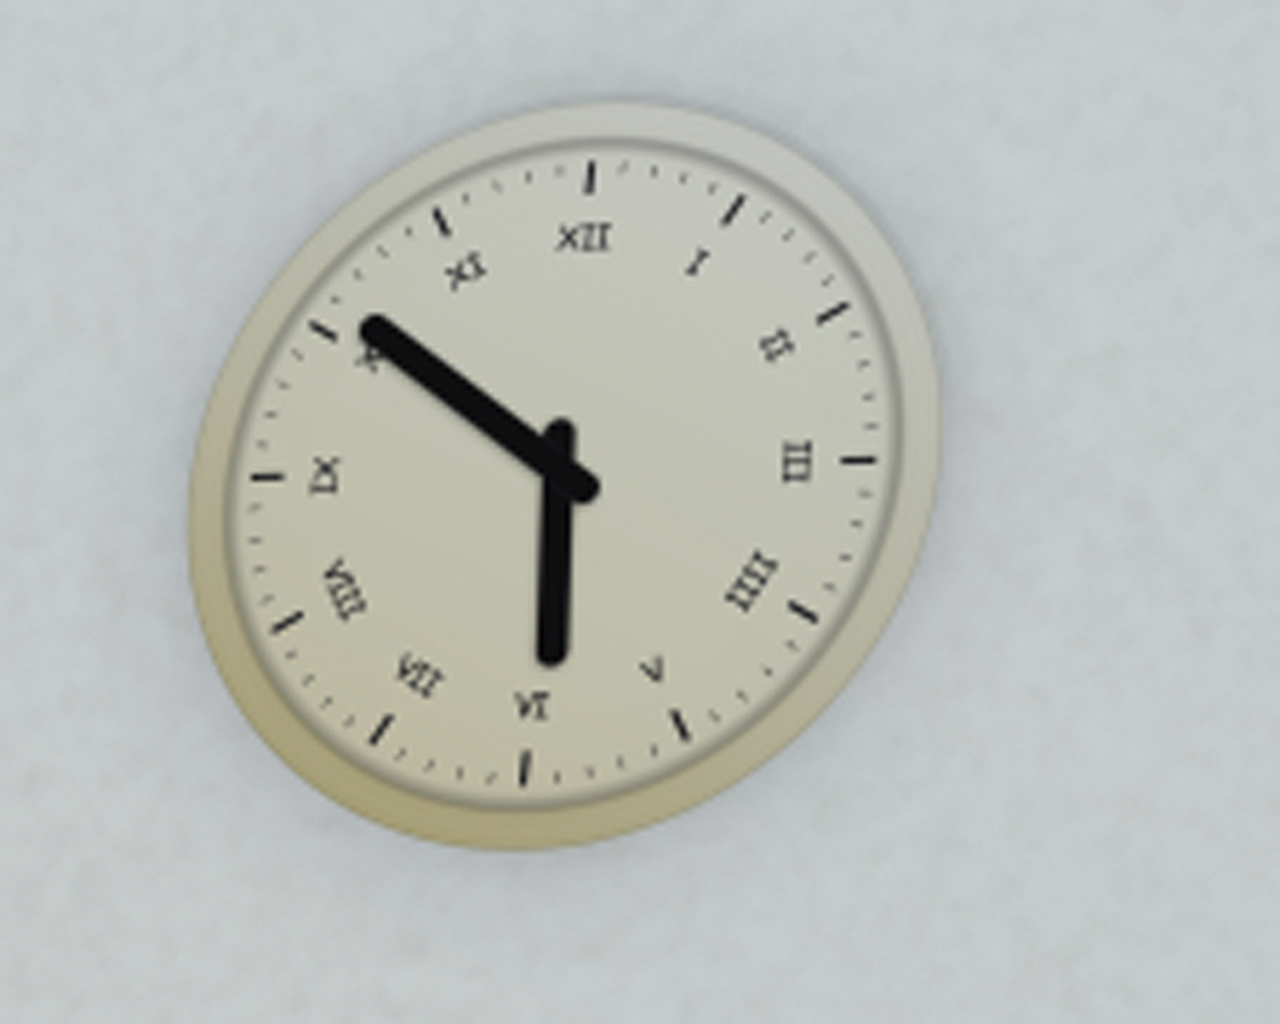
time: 5:51
